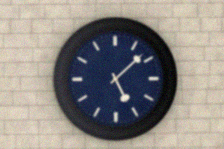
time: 5:08
